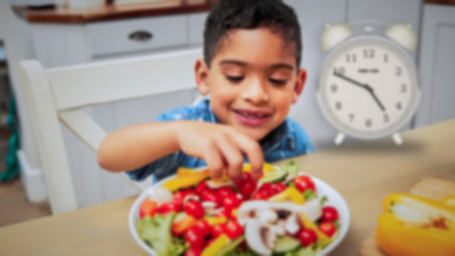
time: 4:49
